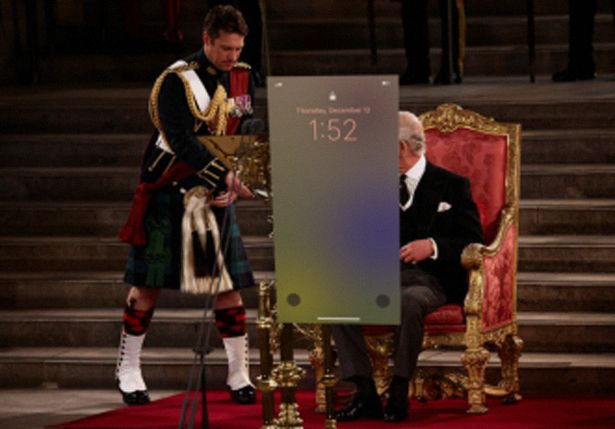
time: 1:52
